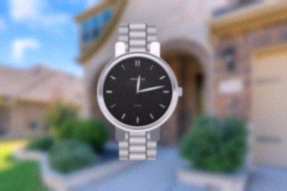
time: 12:13
